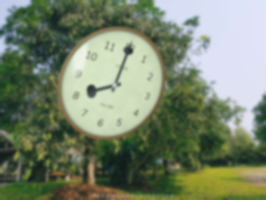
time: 8:00
